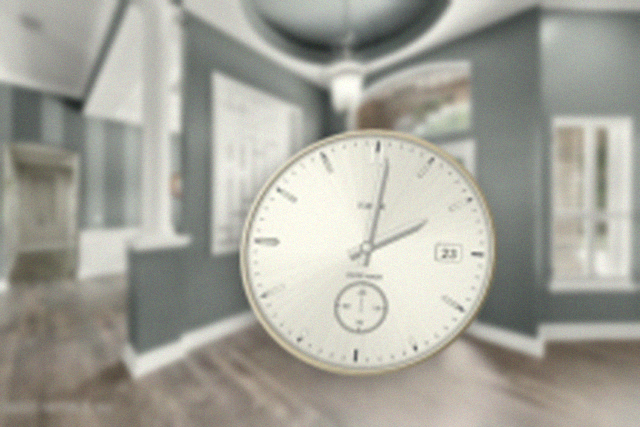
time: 2:01
